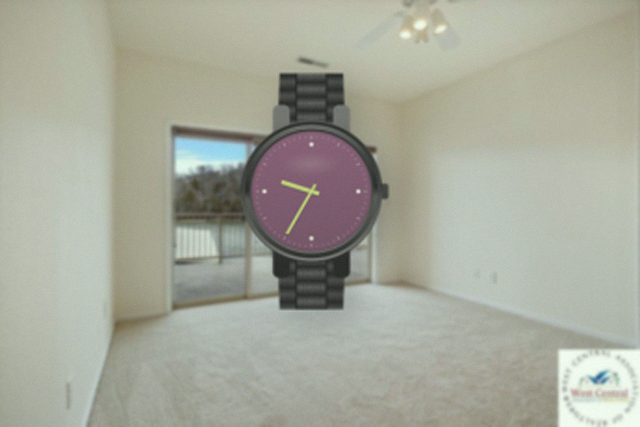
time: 9:35
